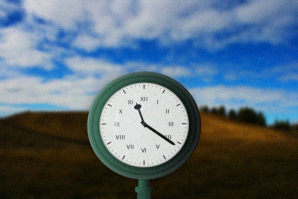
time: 11:21
